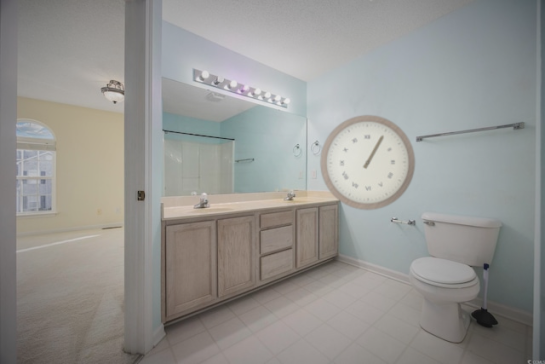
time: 1:05
